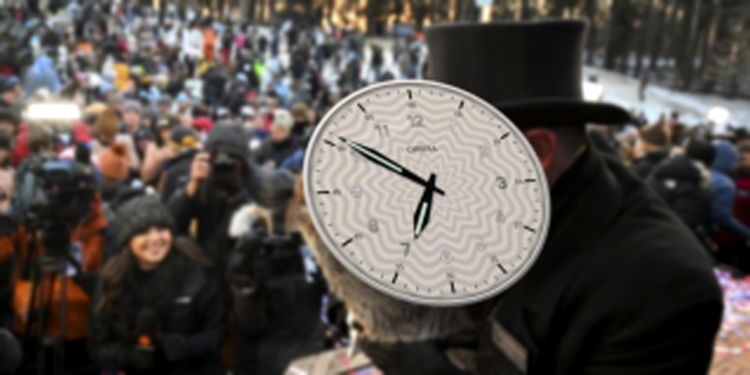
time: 6:51
